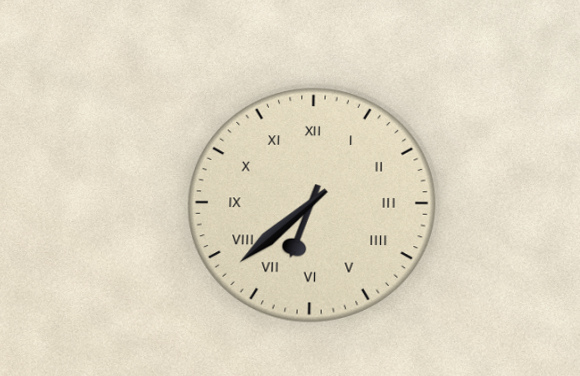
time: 6:38
